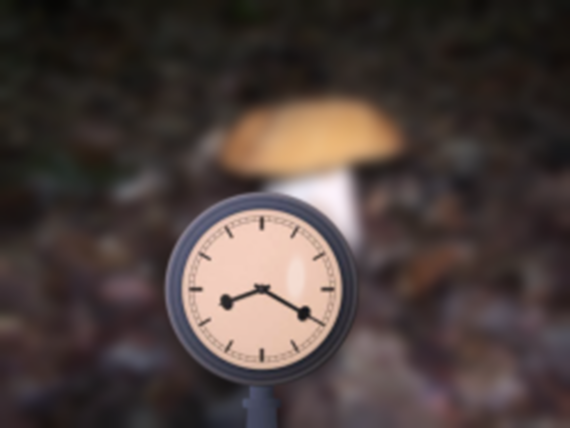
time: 8:20
